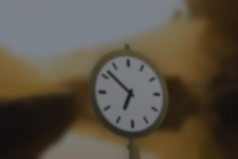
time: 6:52
